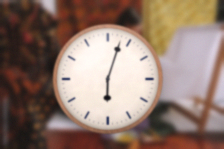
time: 6:03
